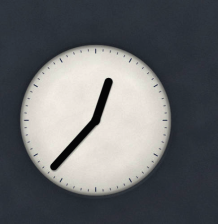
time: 12:37
